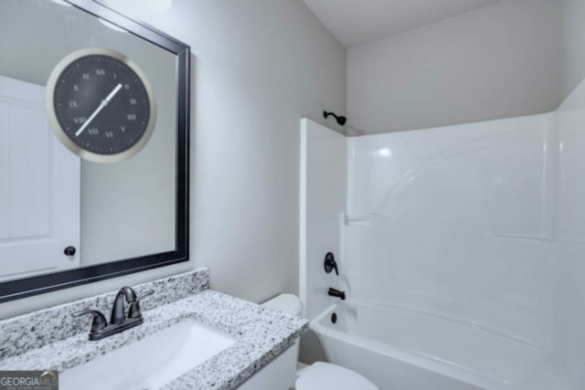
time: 1:38
